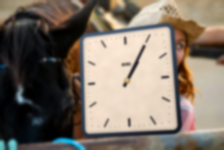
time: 1:05
